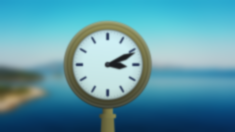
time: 3:11
